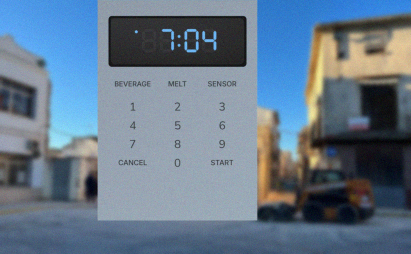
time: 7:04
